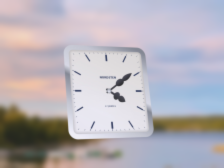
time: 4:09
